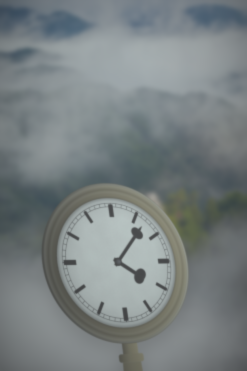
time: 4:07
